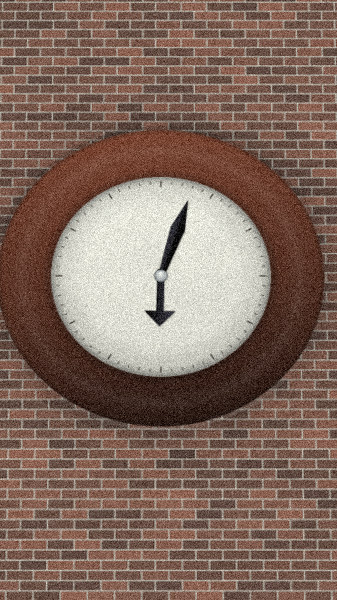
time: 6:03
